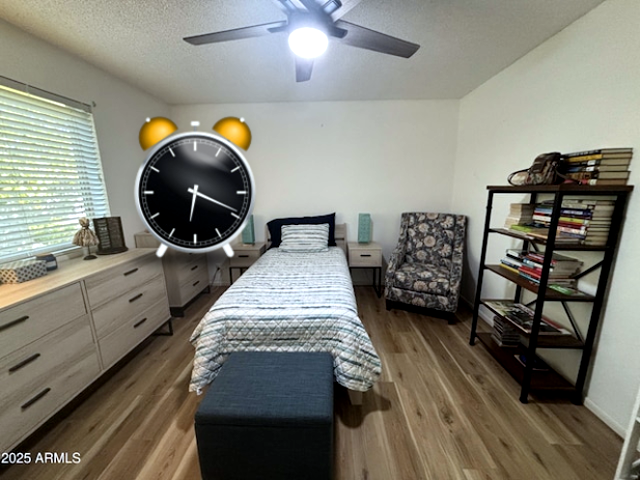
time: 6:19
